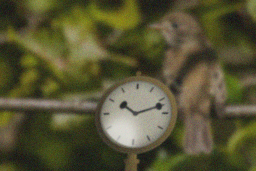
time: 10:12
